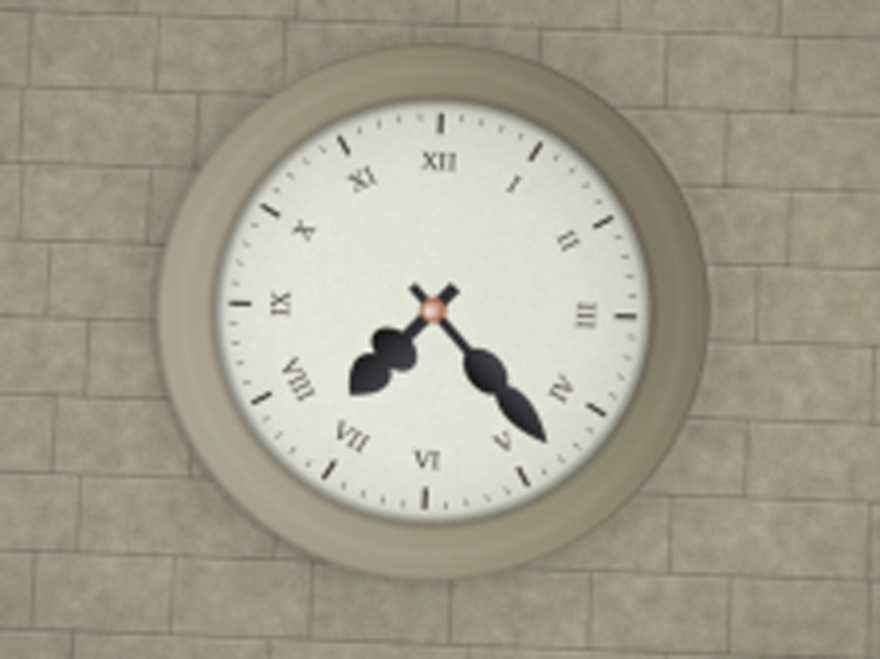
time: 7:23
